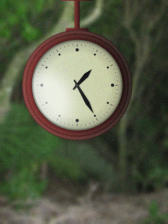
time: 1:25
